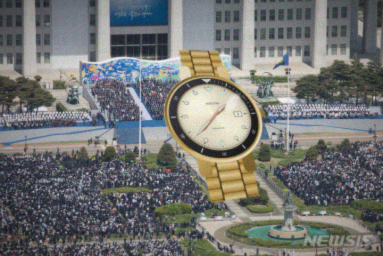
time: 1:38
